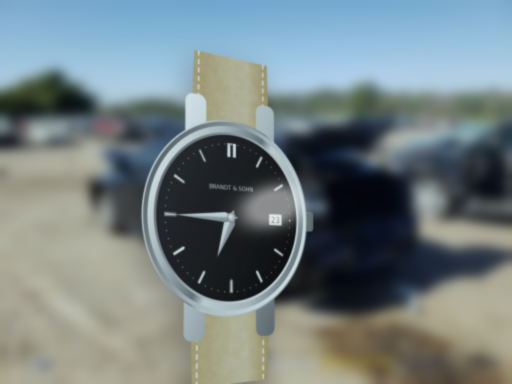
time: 6:45
